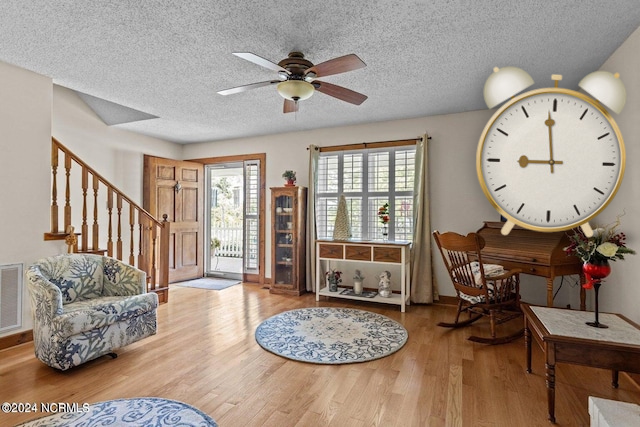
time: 8:59
